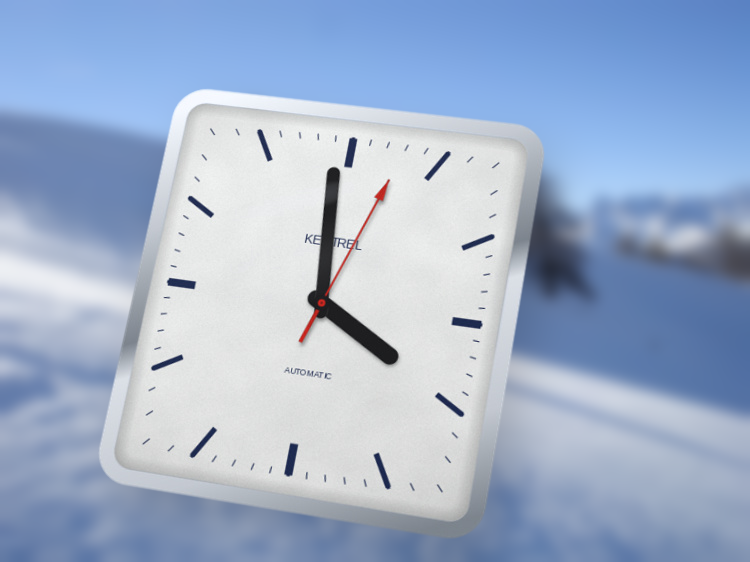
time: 3:59:03
